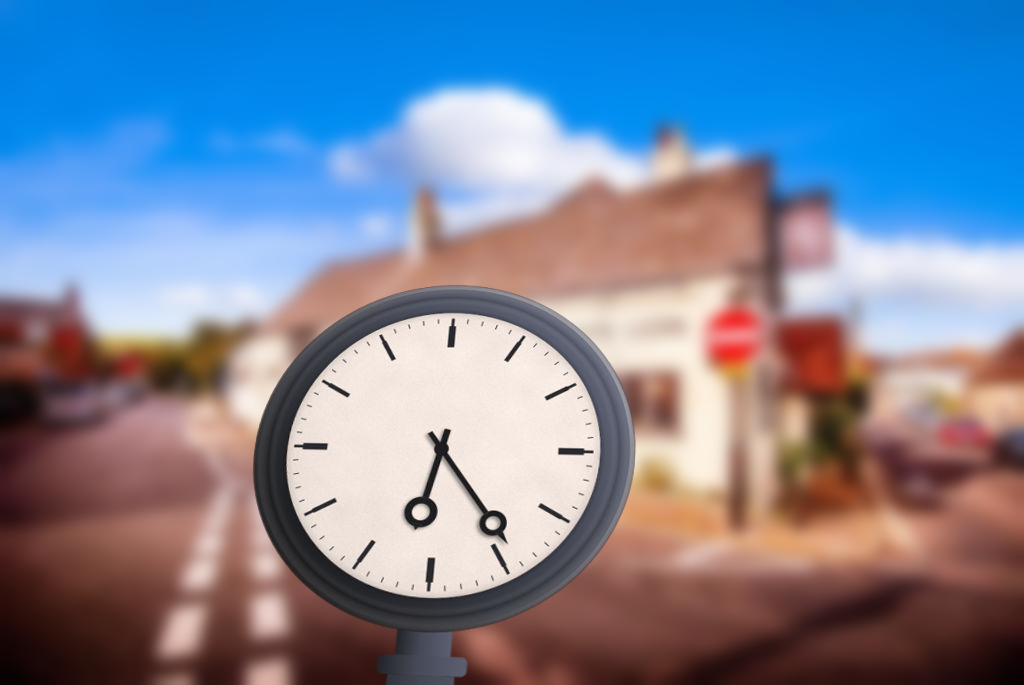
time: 6:24
